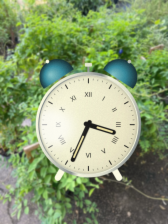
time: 3:34
